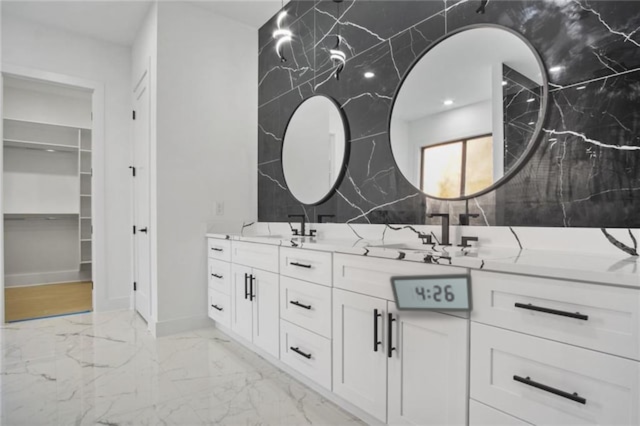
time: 4:26
